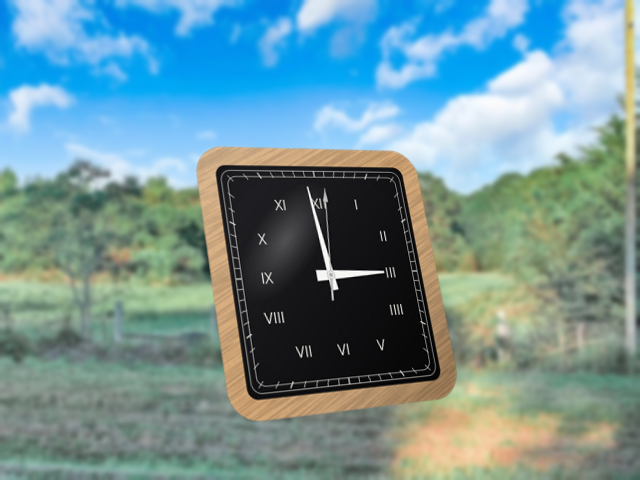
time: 2:59:01
